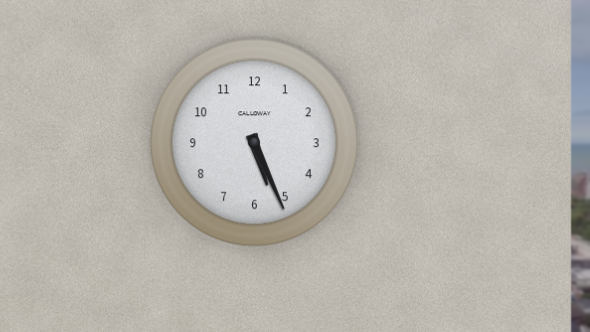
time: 5:26
